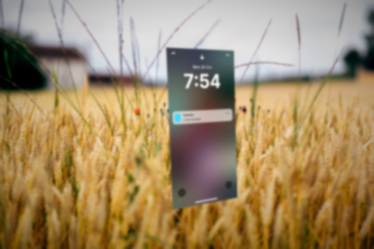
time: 7:54
